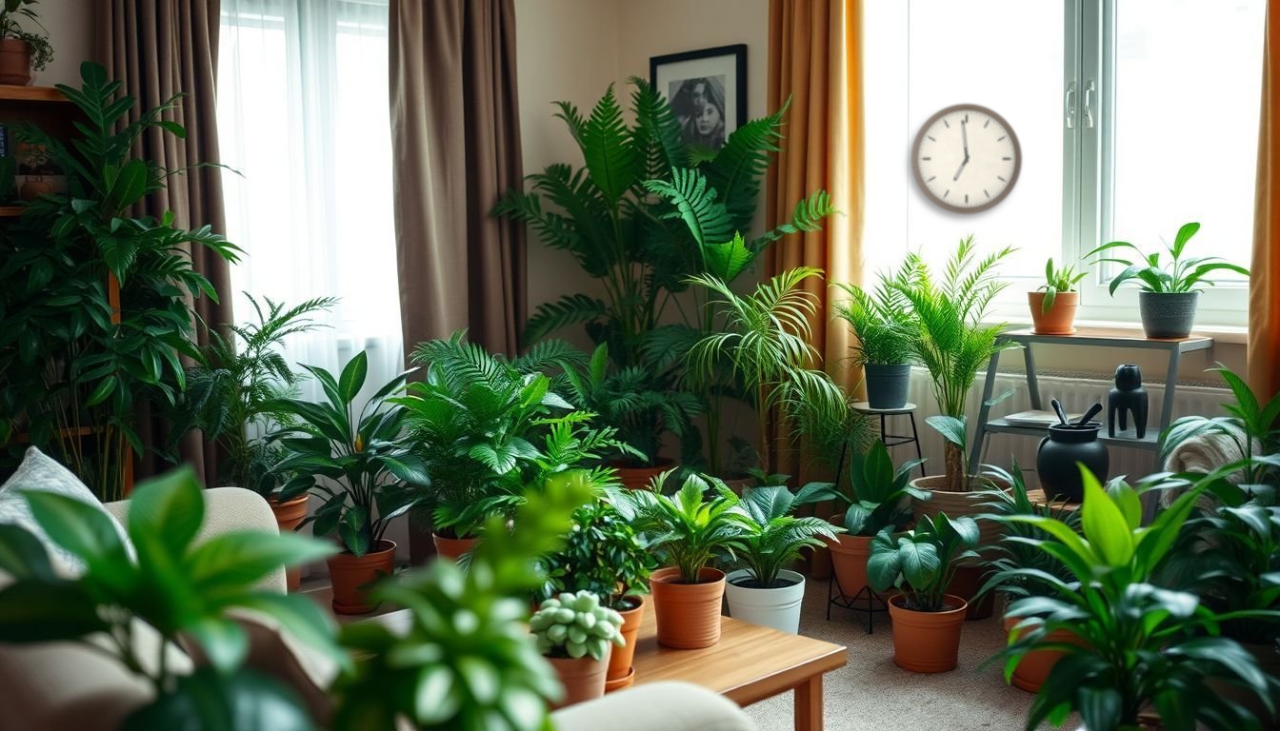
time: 6:59
